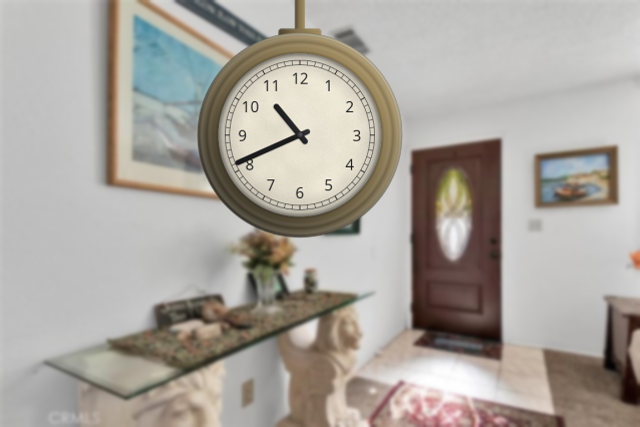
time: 10:41
